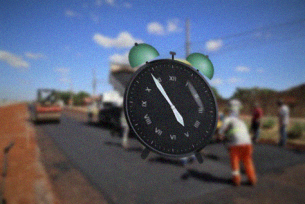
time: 4:54
